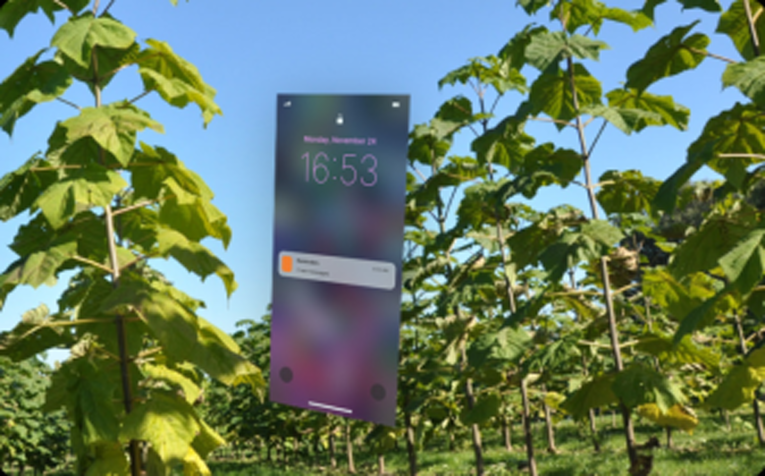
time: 16:53
